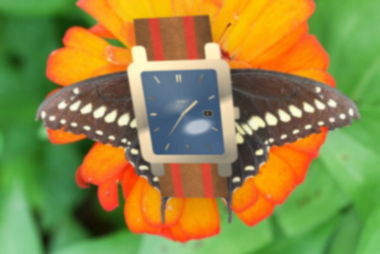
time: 1:36
